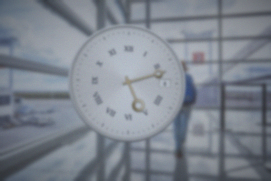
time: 5:12
